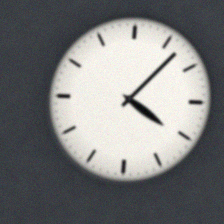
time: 4:07
